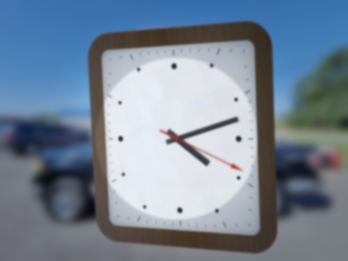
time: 4:12:19
